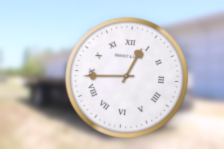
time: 12:44
